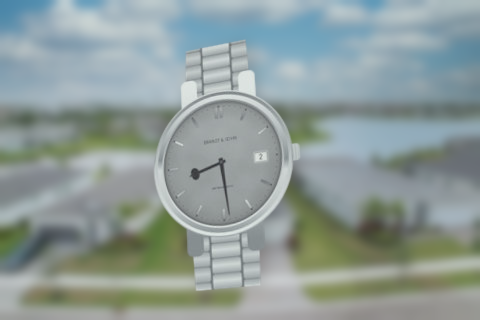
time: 8:29
